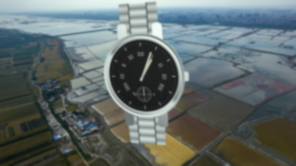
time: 1:04
